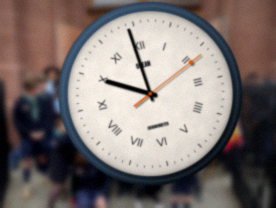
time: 9:59:11
